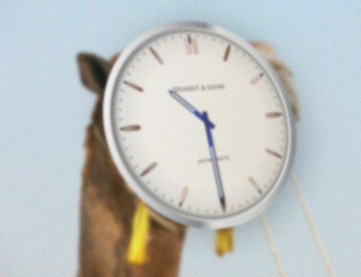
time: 10:30
